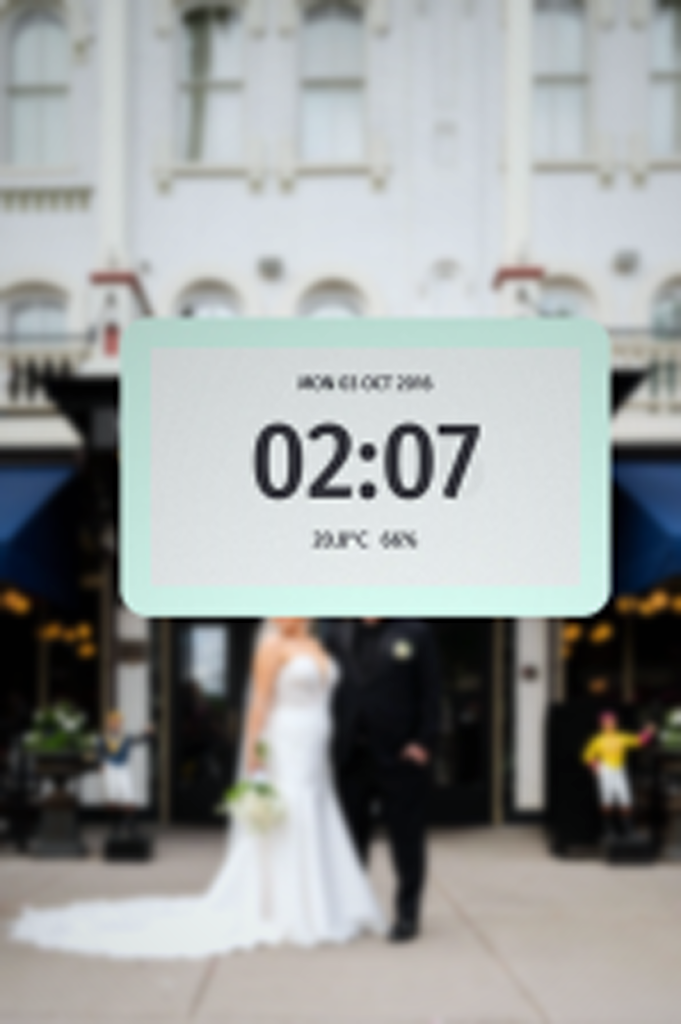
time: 2:07
